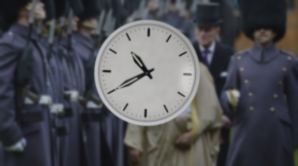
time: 10:40
